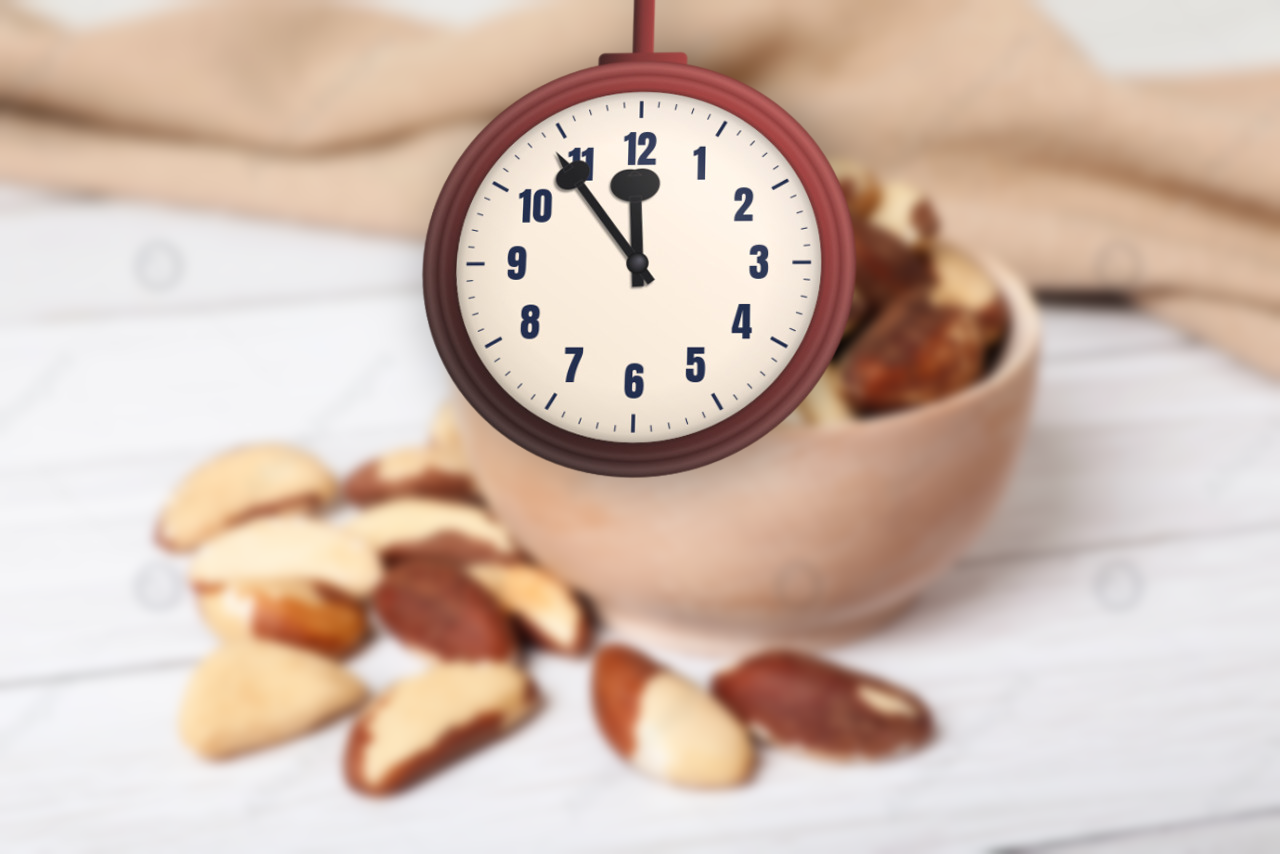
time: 11:54
